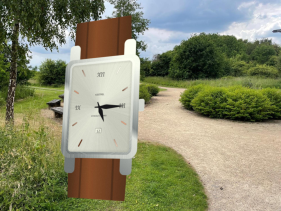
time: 5:15
